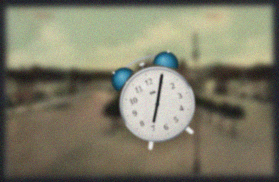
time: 7:05
